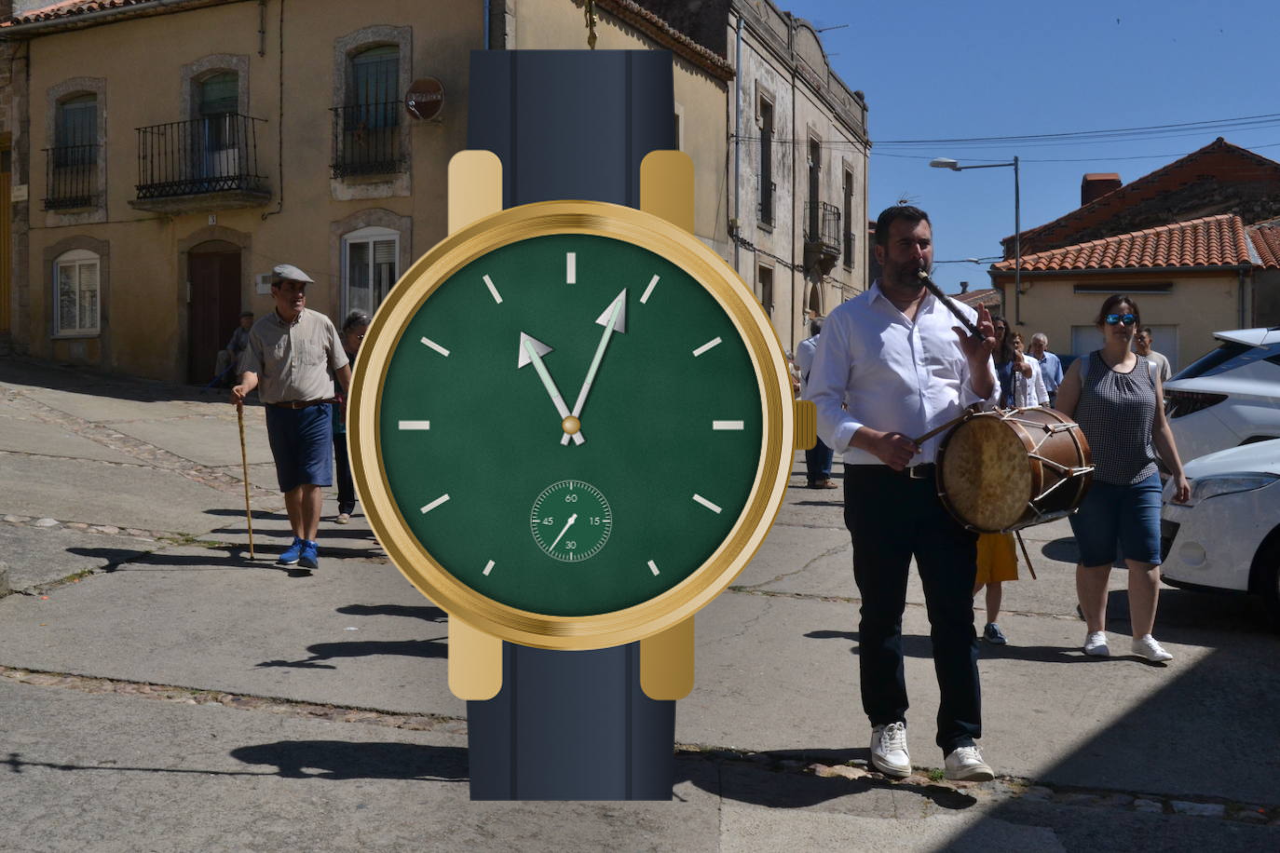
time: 11:03:36
